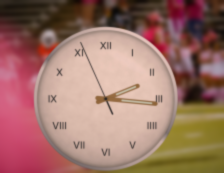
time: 2:15:56
